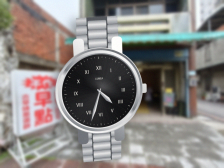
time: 4:33
